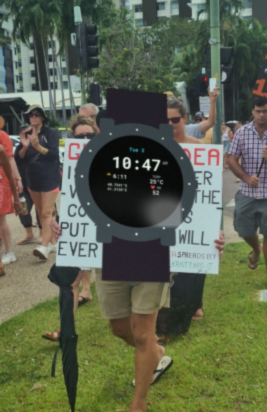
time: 10:47
